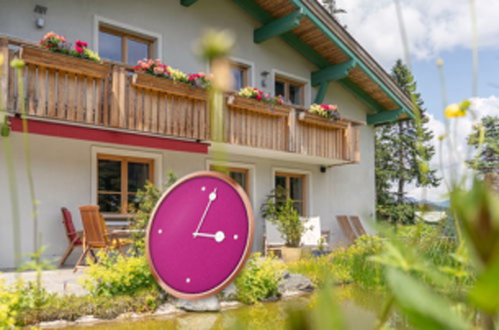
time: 3:03
